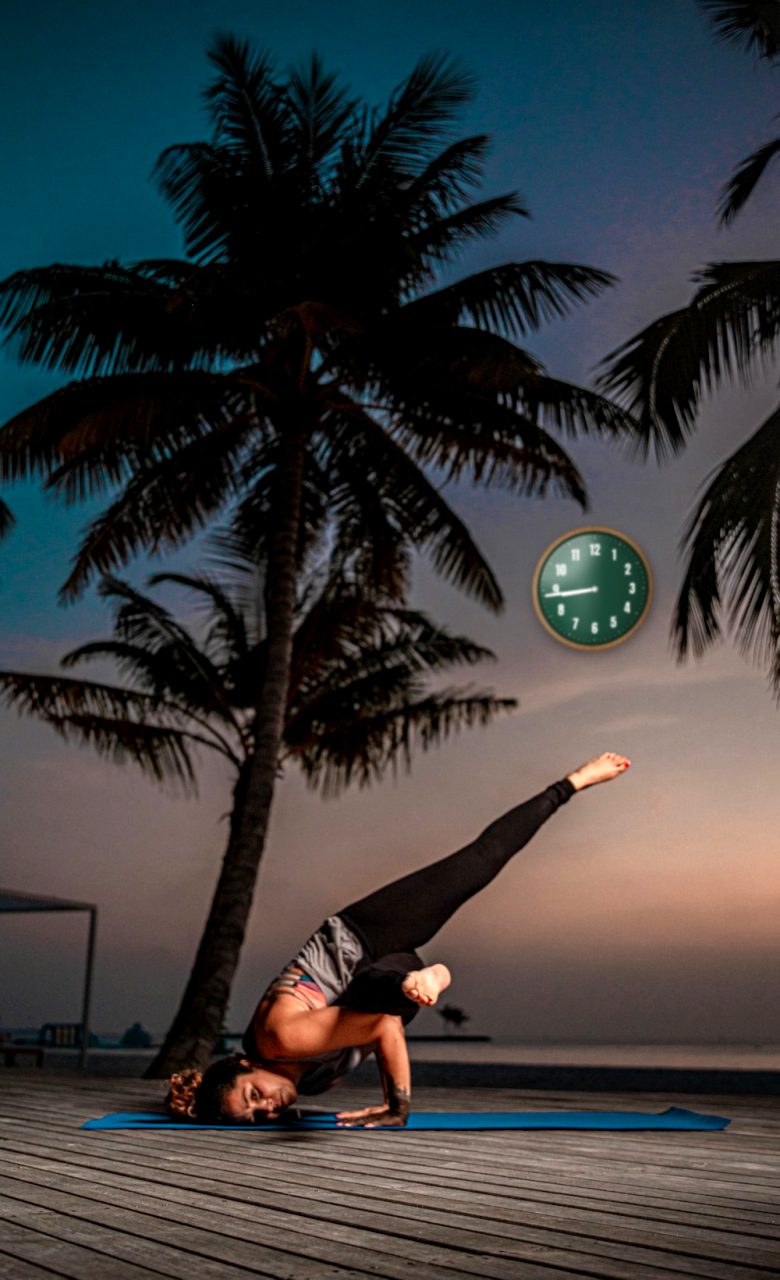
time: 8:44
